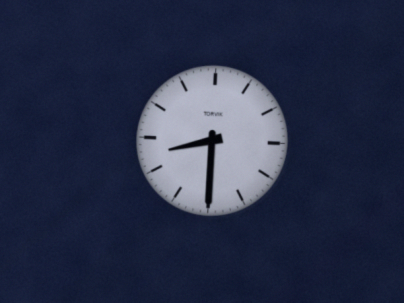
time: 8:30
